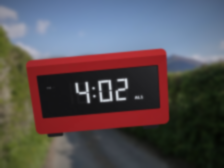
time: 4:02
